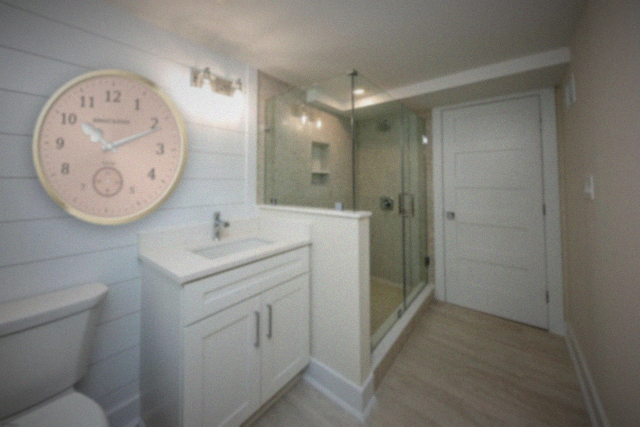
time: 10:11
